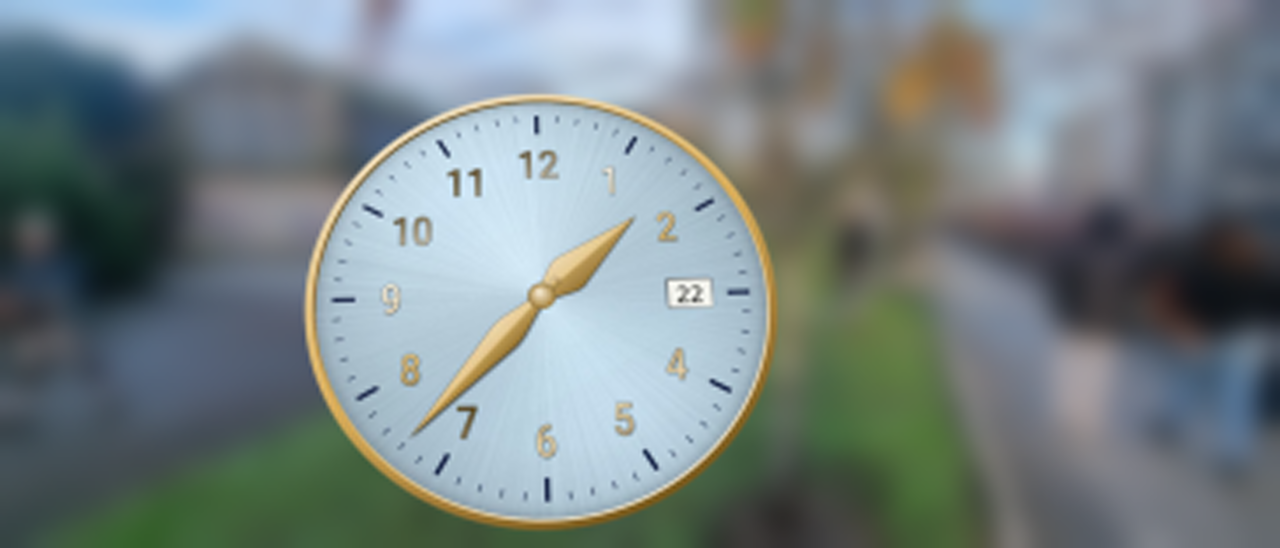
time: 1:37
